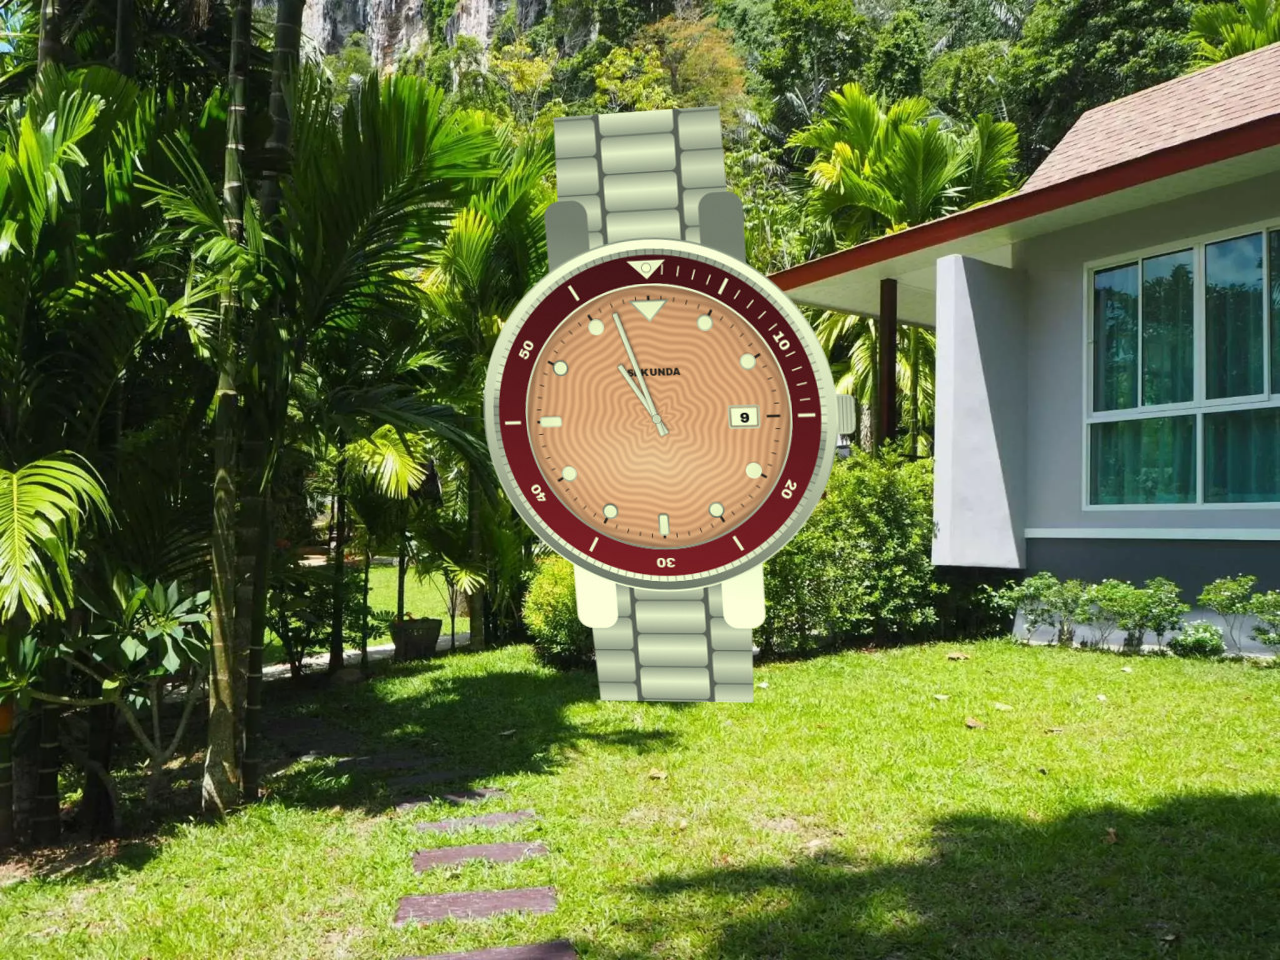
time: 10:57
